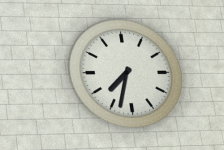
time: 7:33
